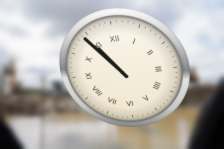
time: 10:54
